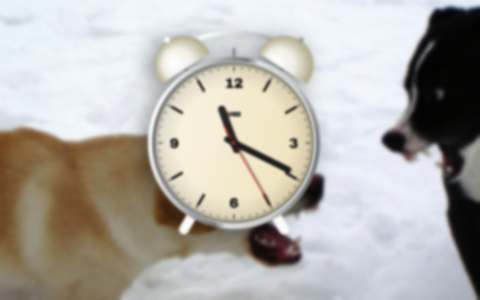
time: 11:19:25
